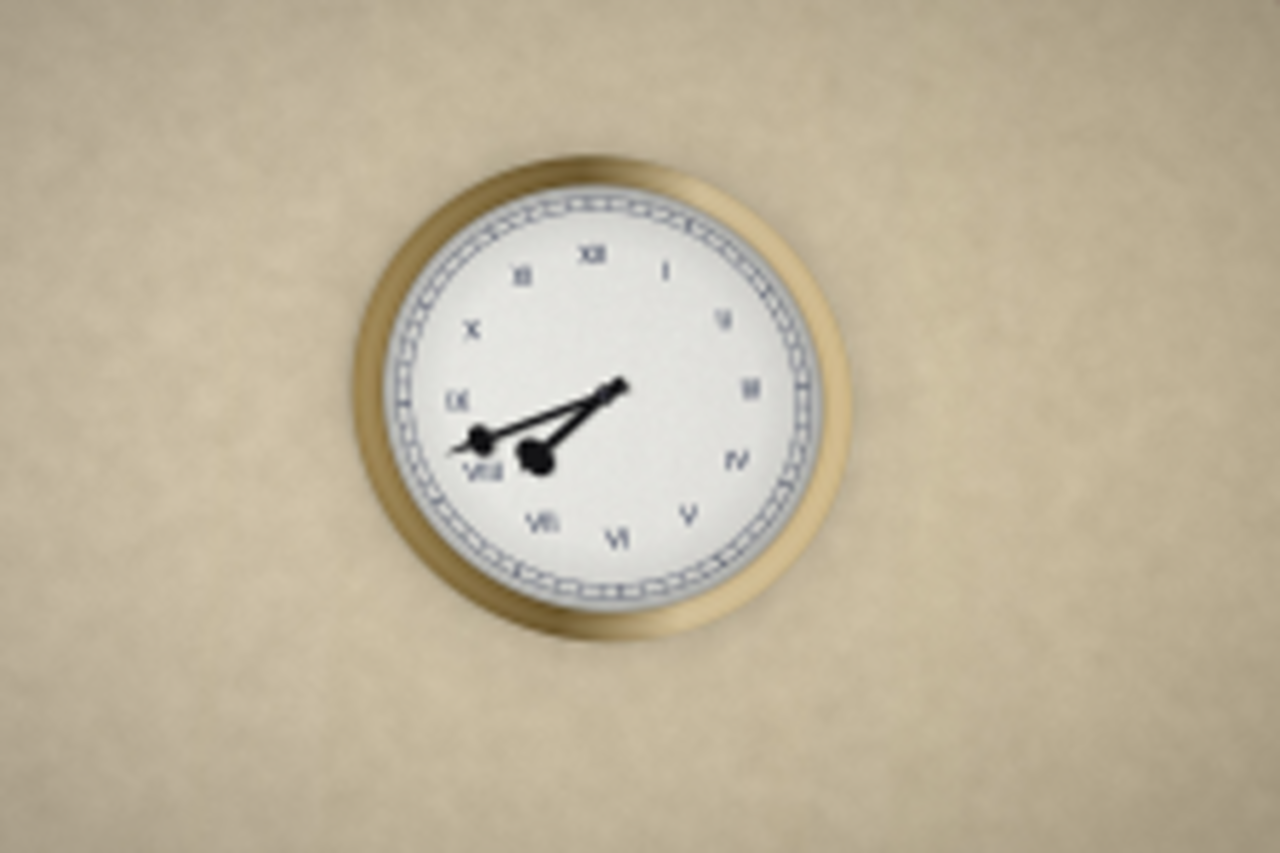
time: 7:42
